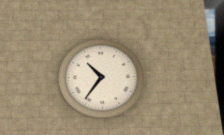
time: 10:36
